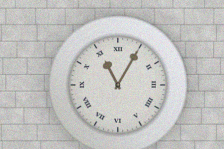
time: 11:05
